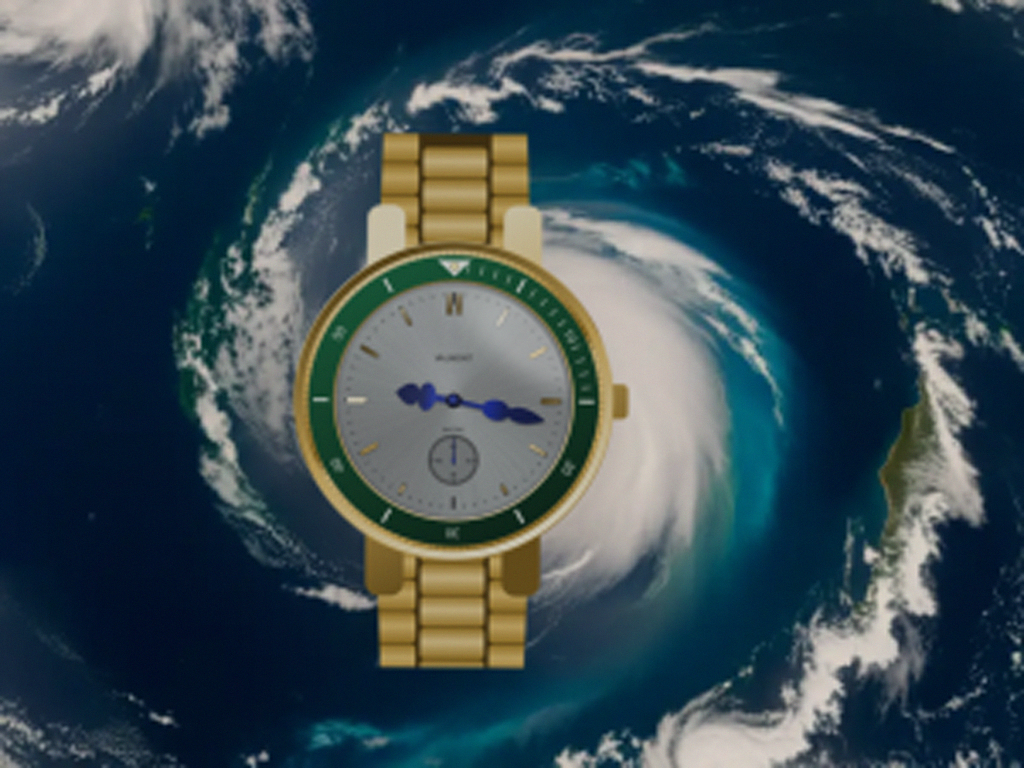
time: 9:17
